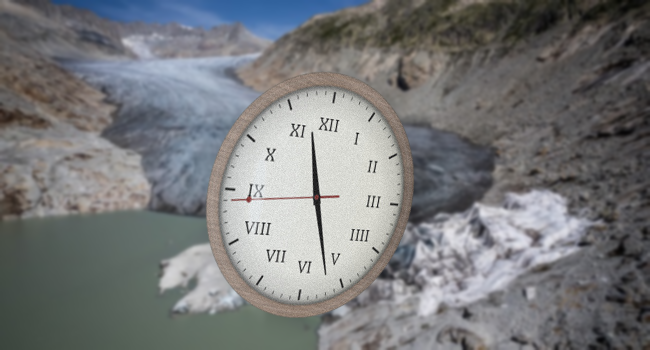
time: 11:26:44
